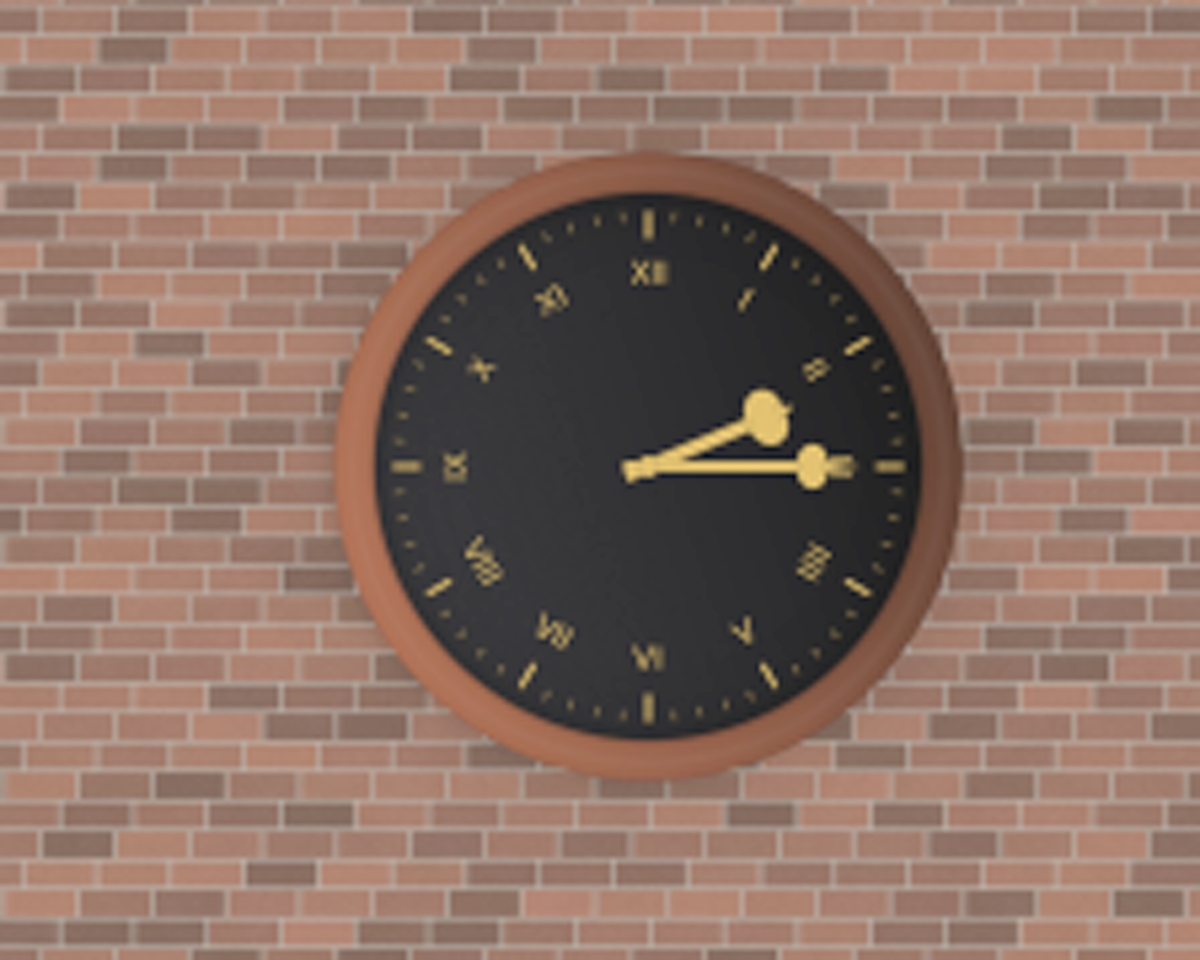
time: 2:15
